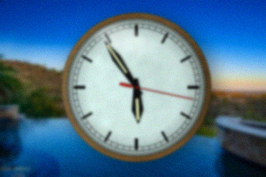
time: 5:54:17
